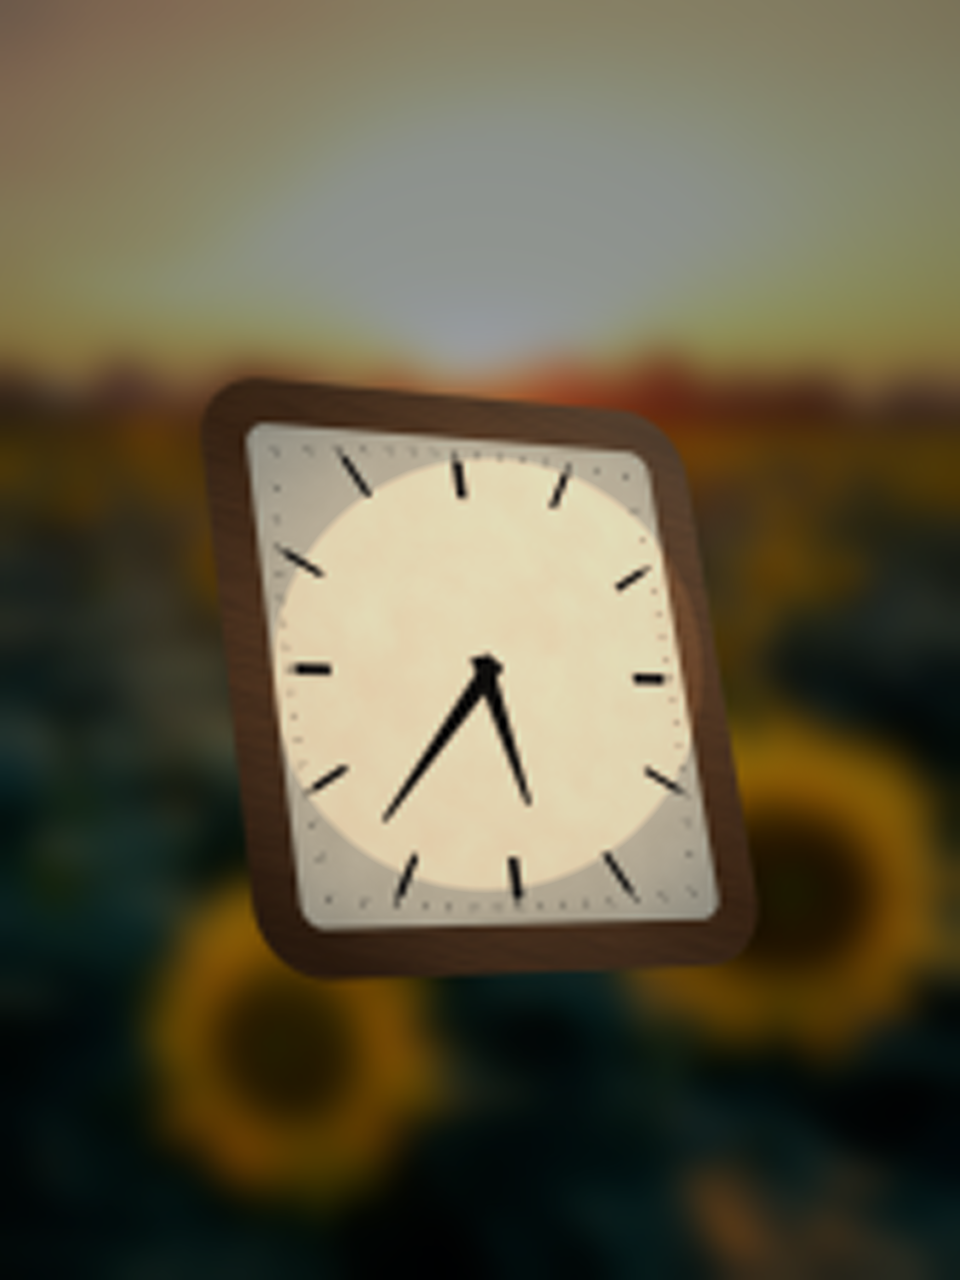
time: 5:37
